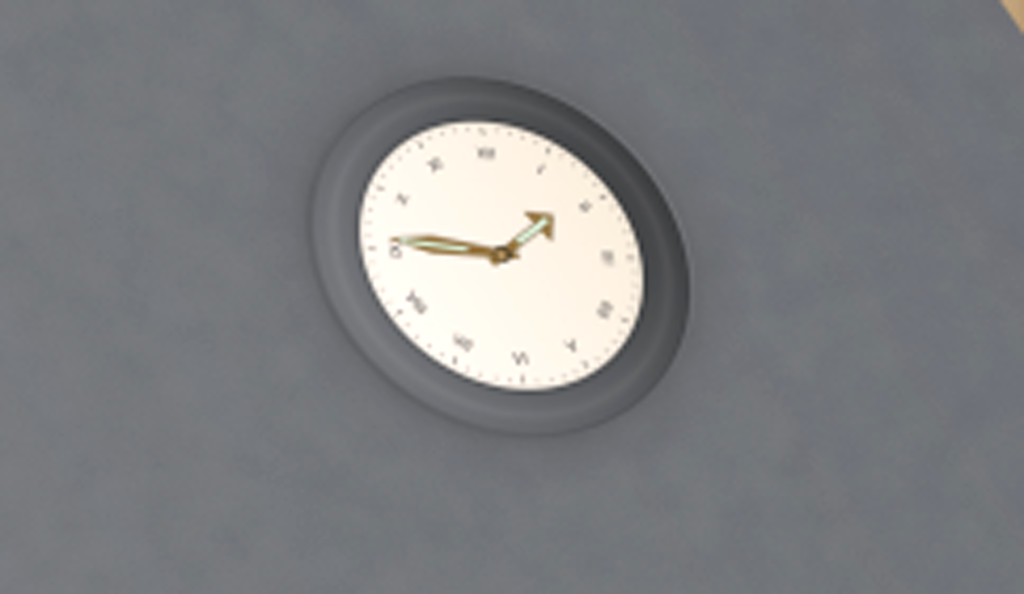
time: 1:46
